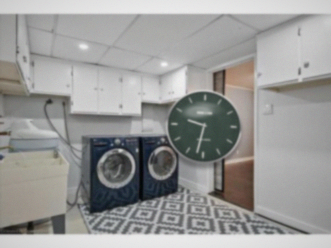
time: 9:32
